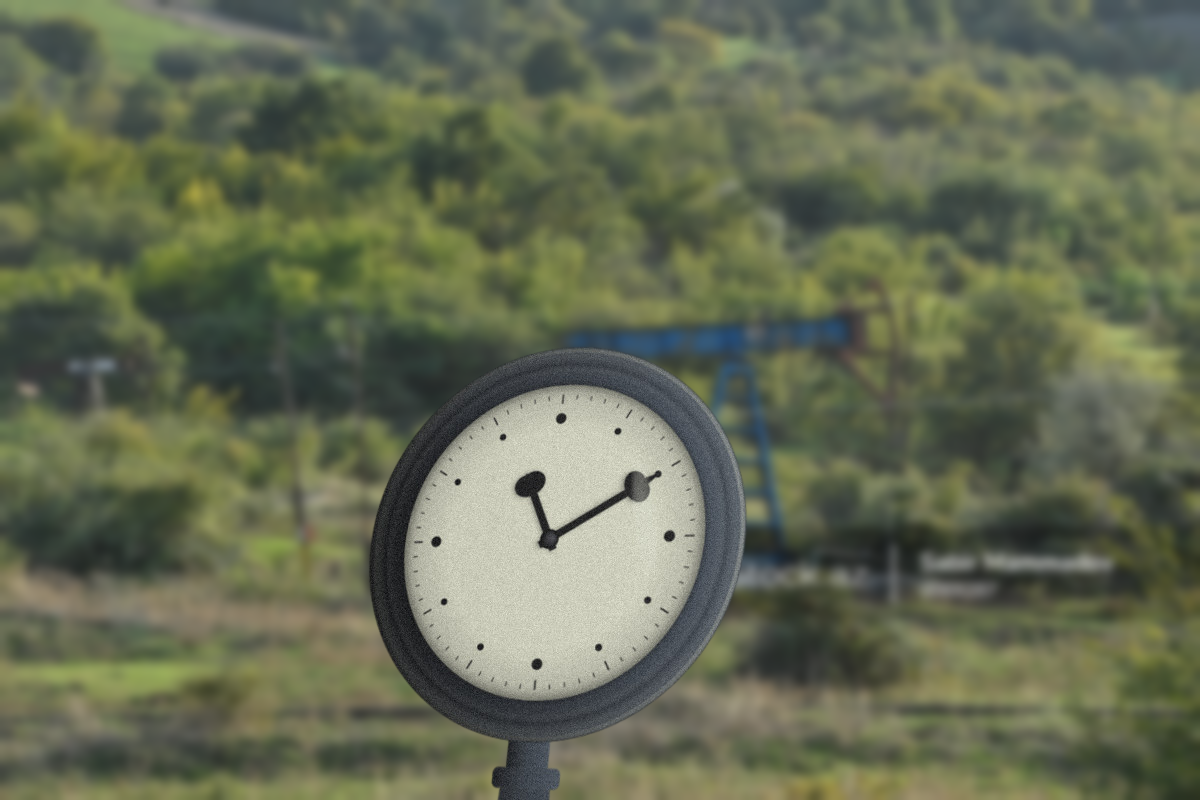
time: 11:10
